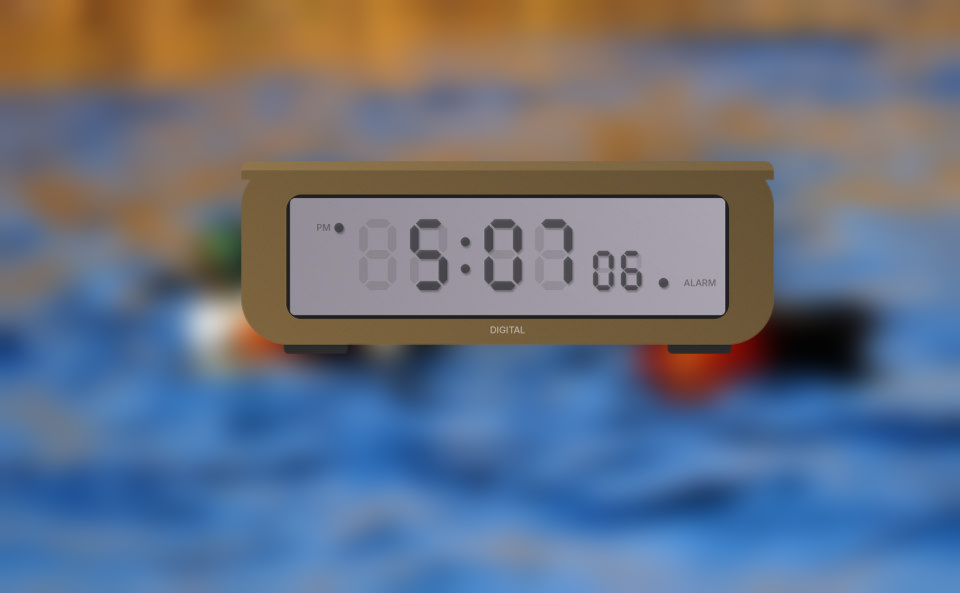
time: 5:07:06
